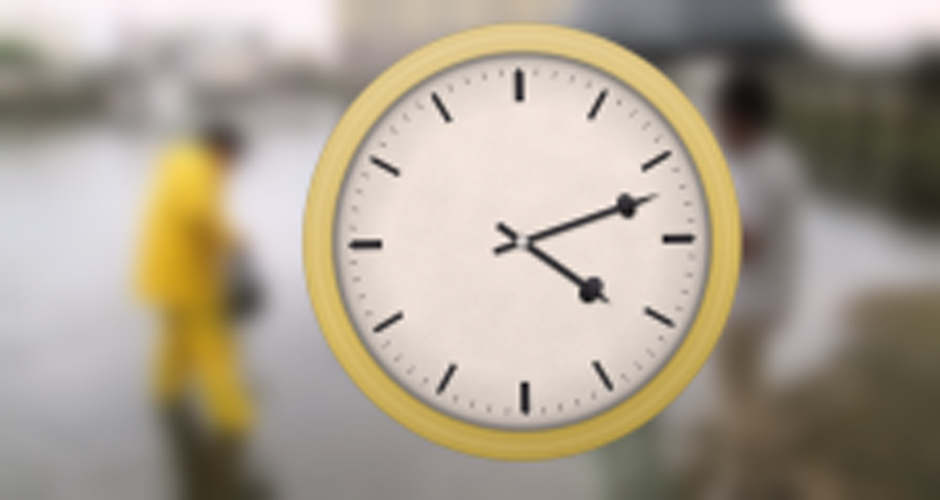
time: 4:12
